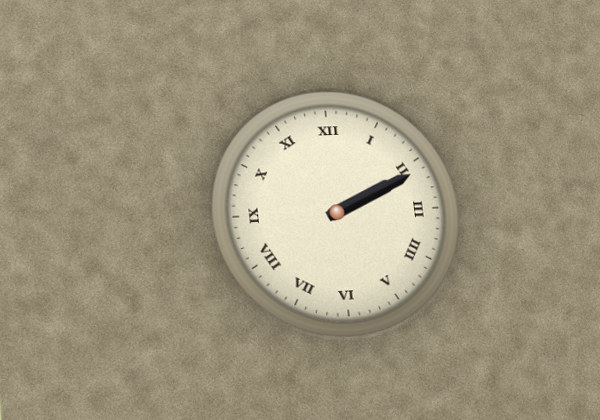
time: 2:11
